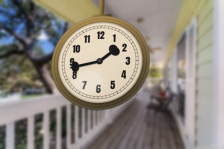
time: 1:43
